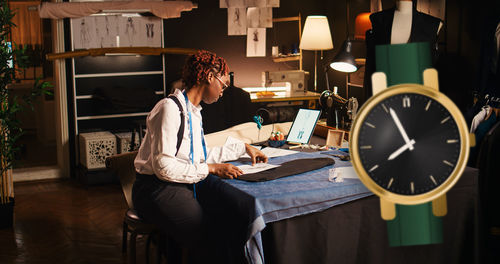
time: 7:56
